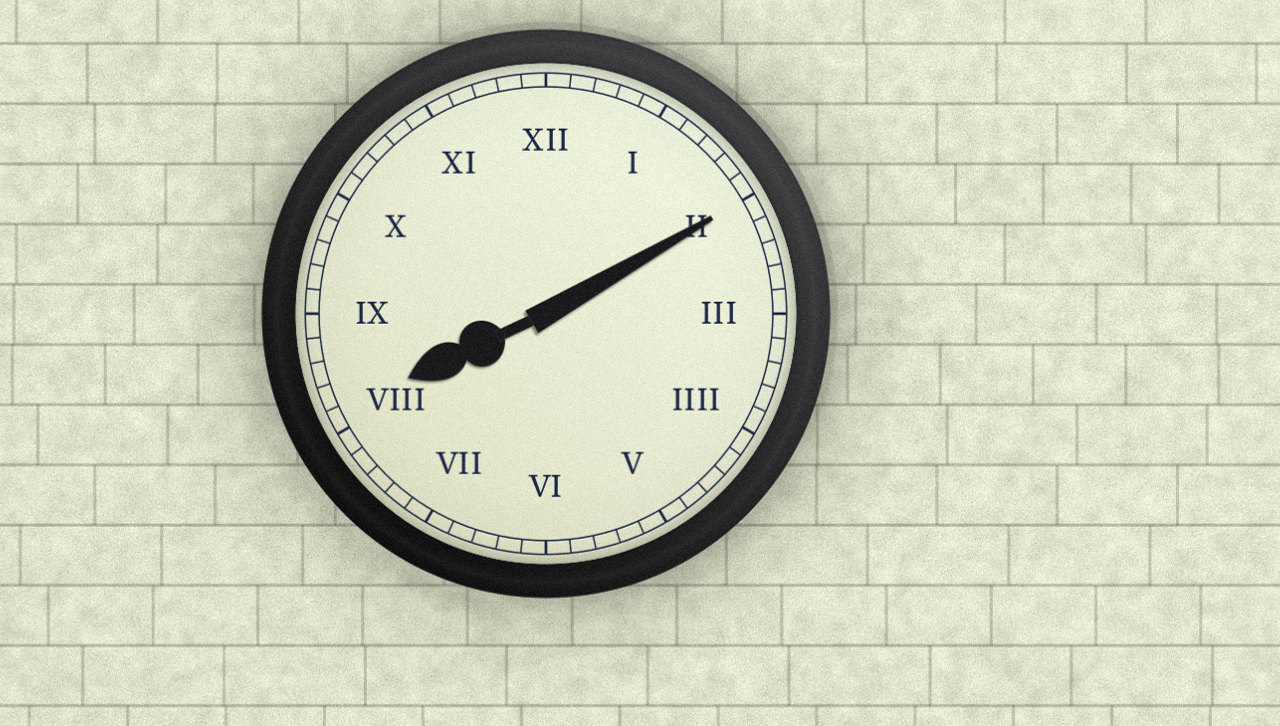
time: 8:10
